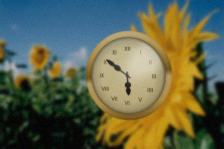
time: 5:51
